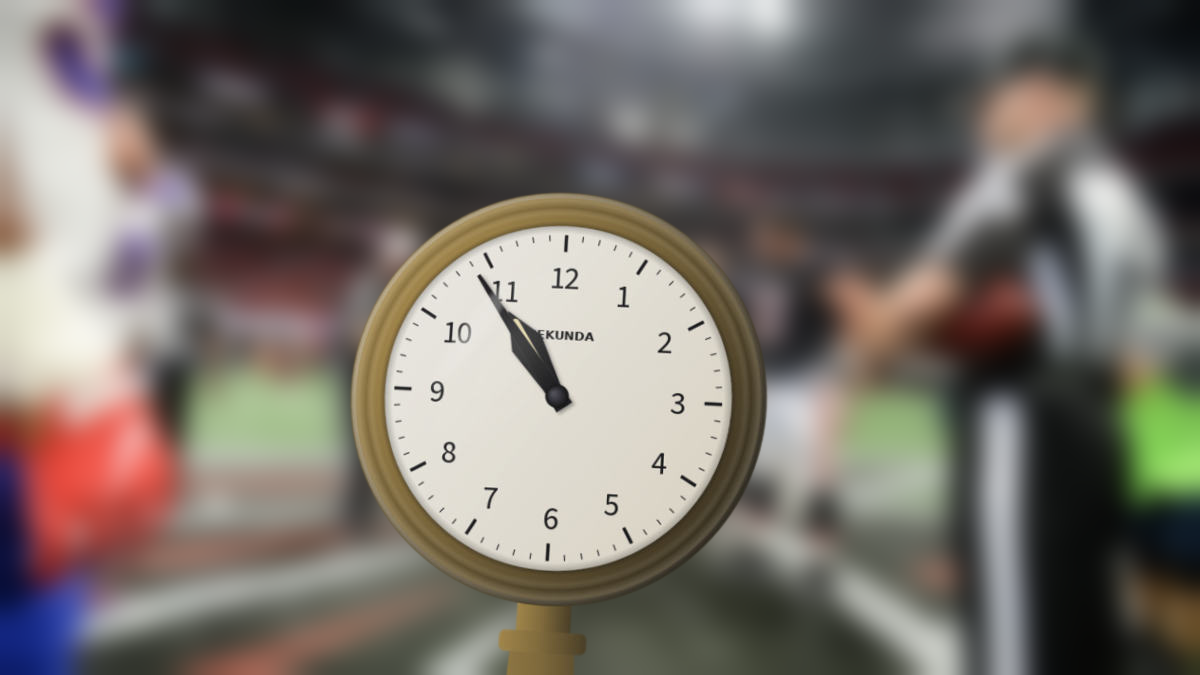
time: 10:54
